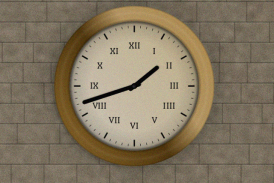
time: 1:42
